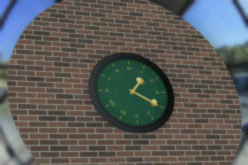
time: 1:20
